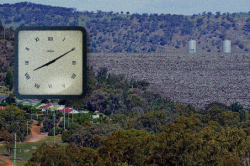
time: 8:10
